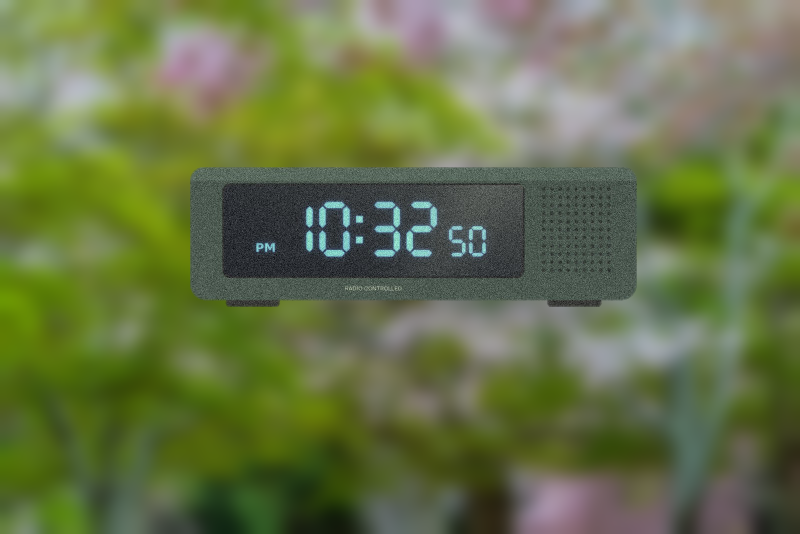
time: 10:32:50
